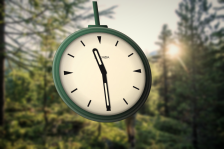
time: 11:30
